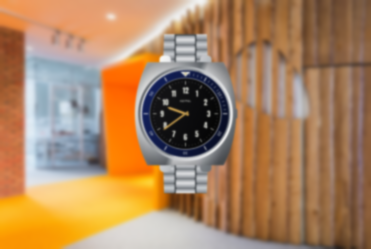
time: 9:39
